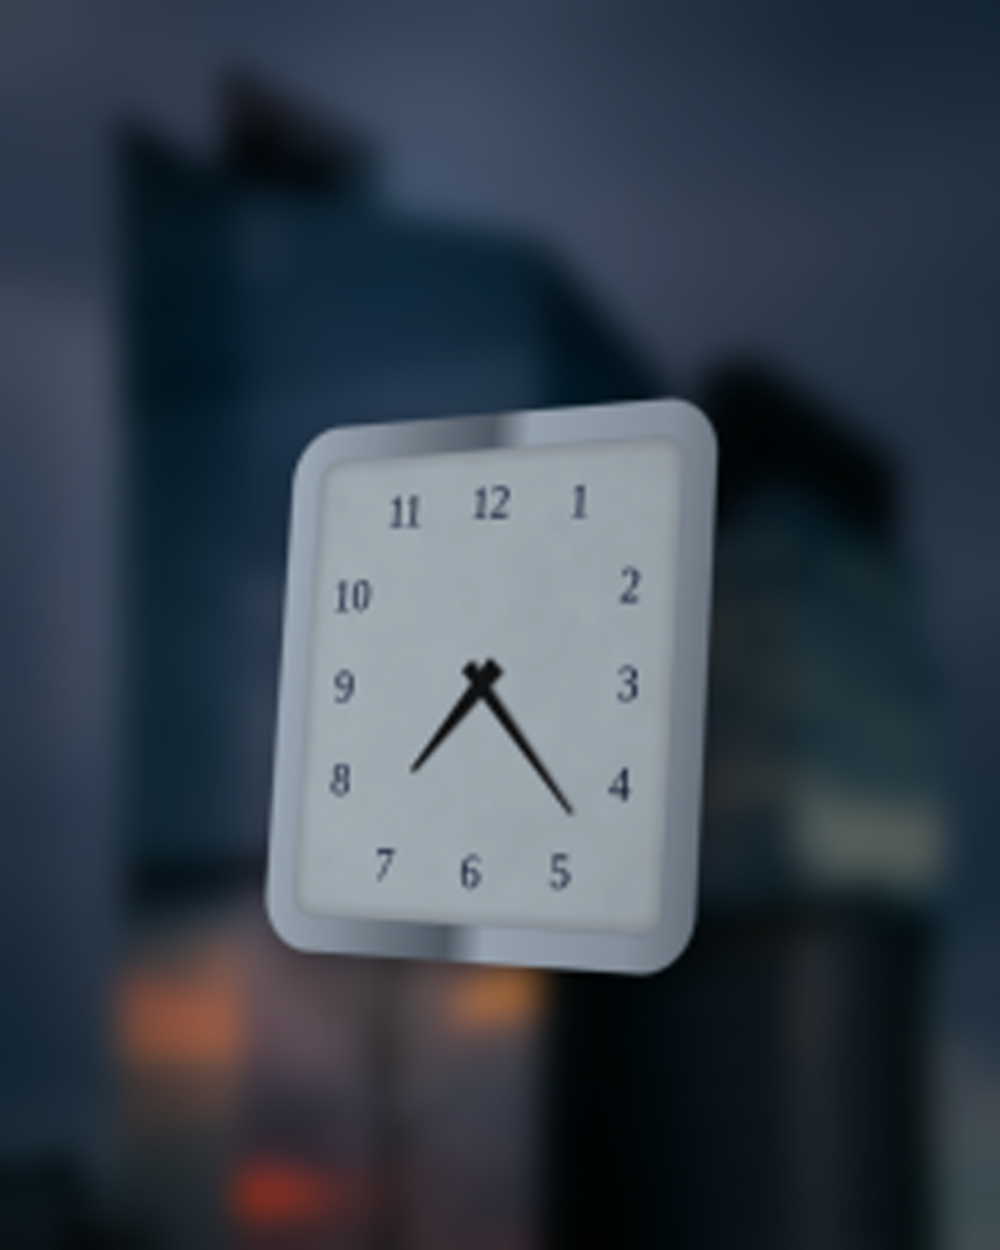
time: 7:23
